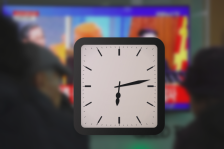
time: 6:13
